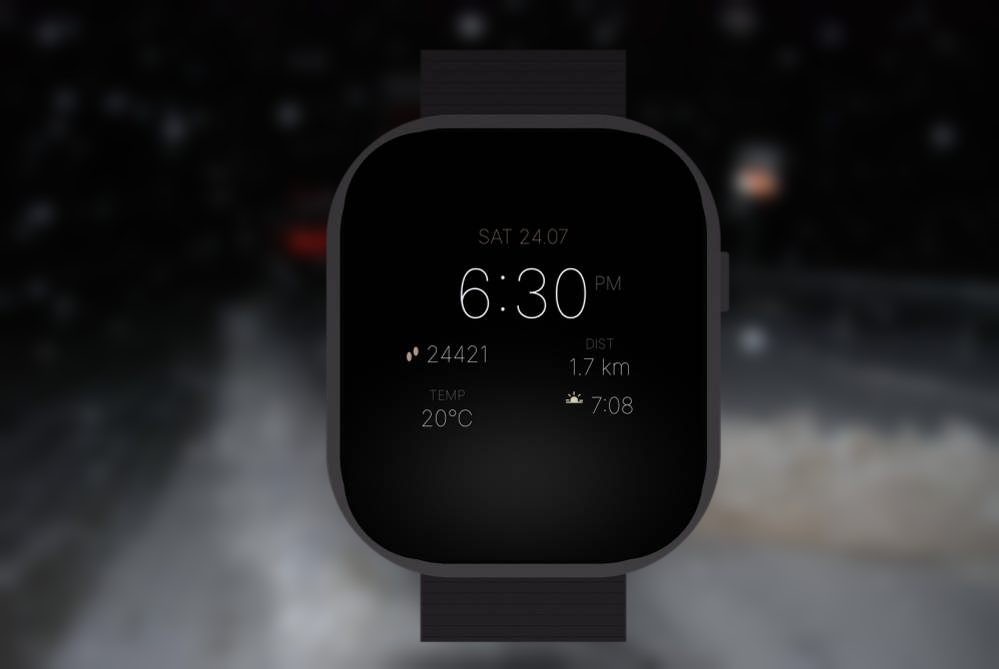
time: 6:30
